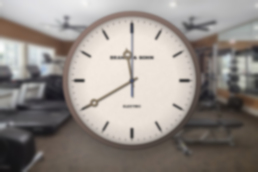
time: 11:40:00
